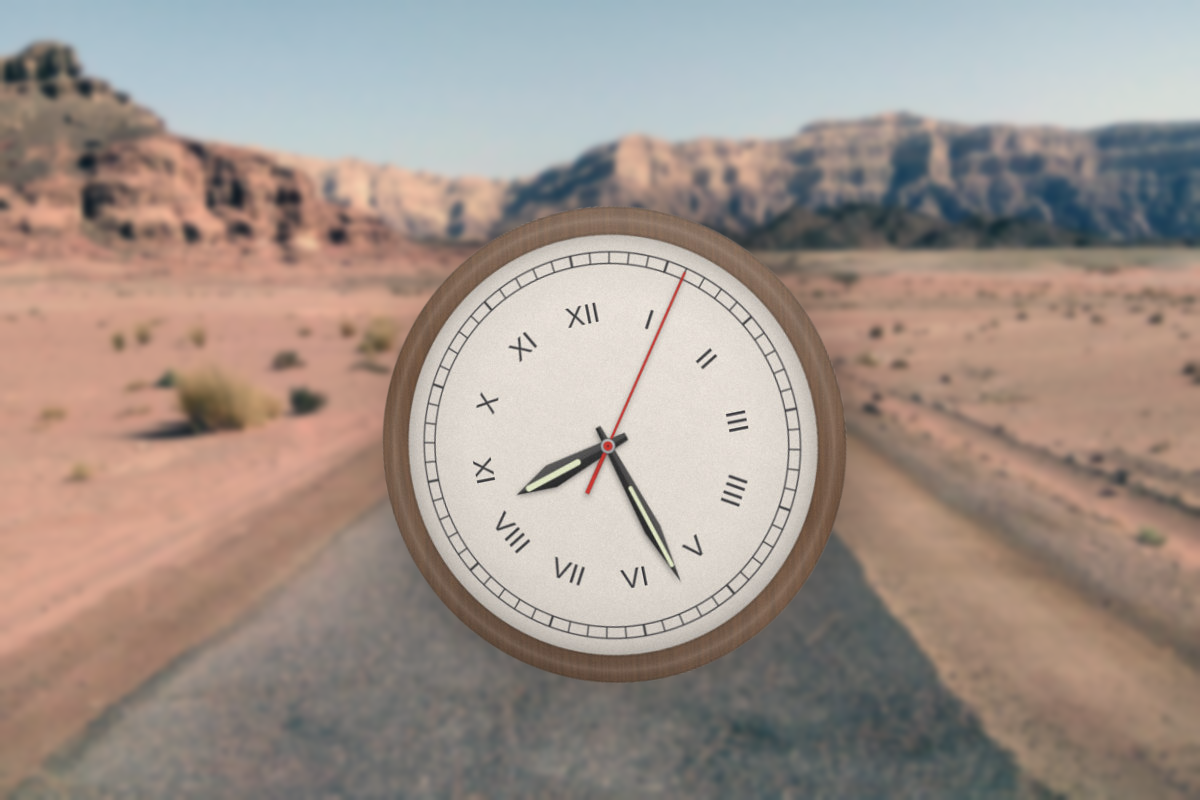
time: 8:27:06
